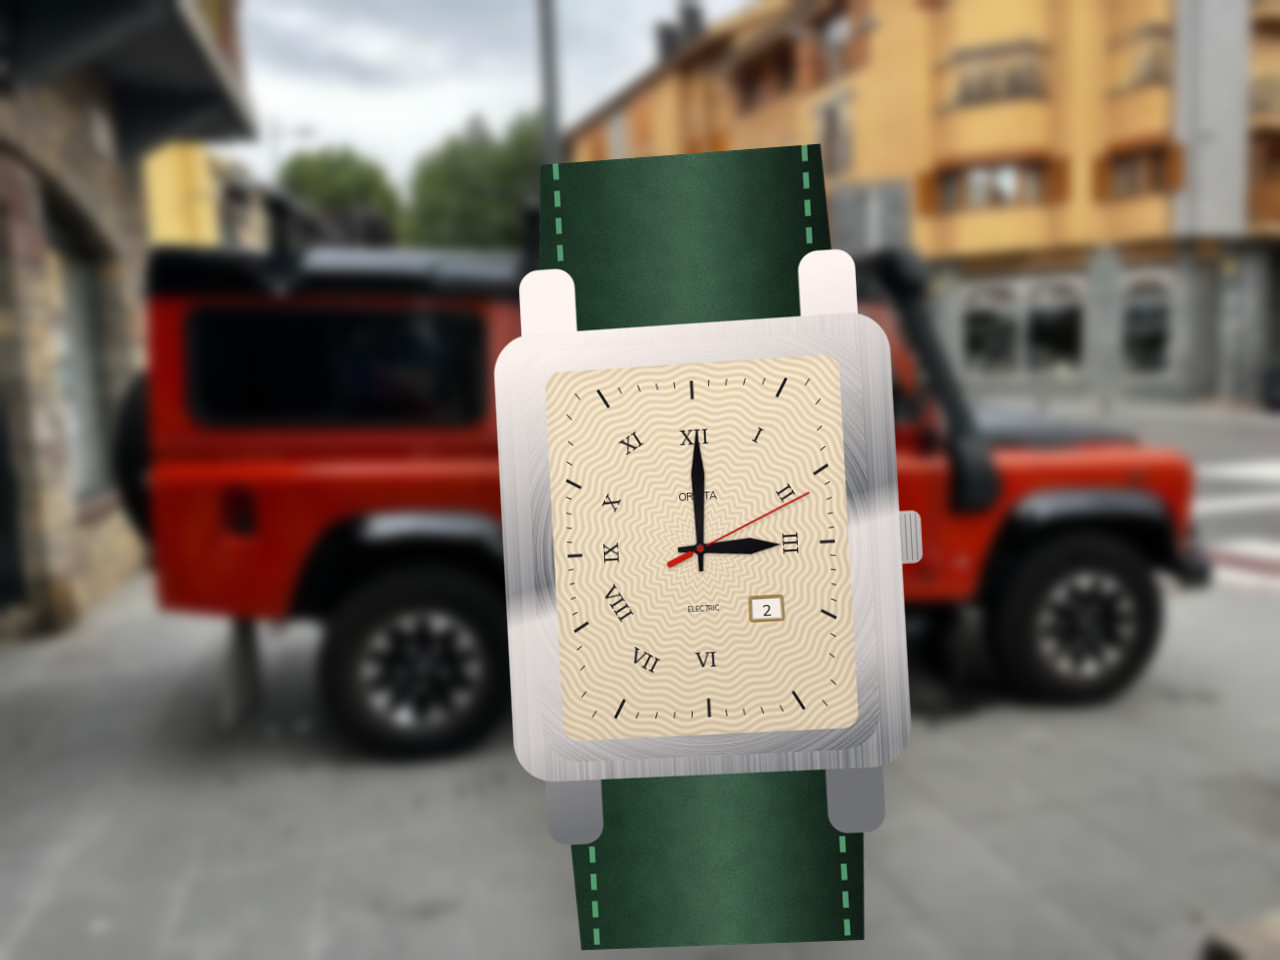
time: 3:00:11
